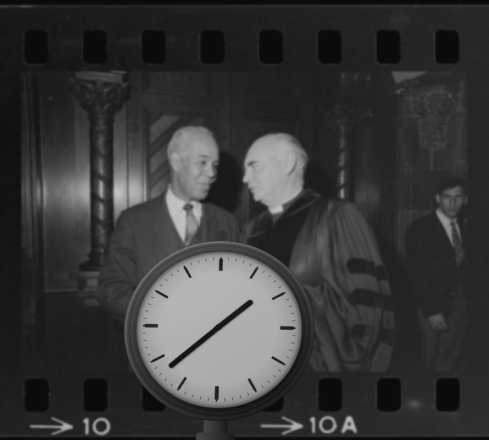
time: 1:38
